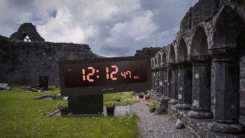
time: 12:12:47
